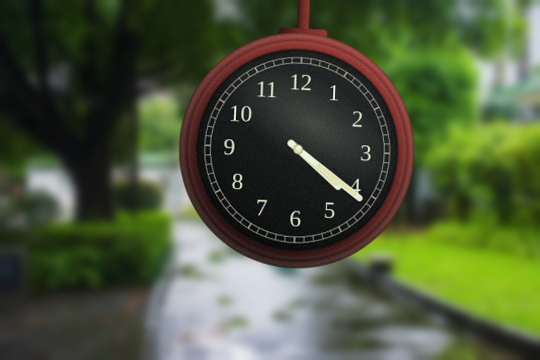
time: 4:21
